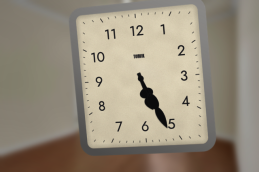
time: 5:26
